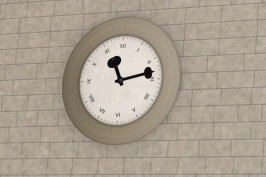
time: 11:13
